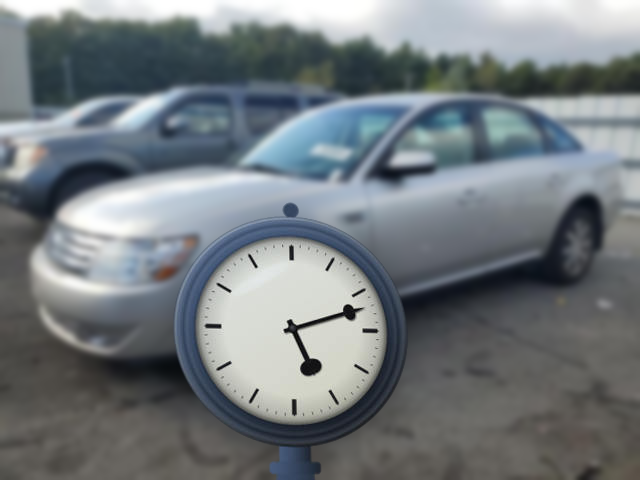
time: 5:12
